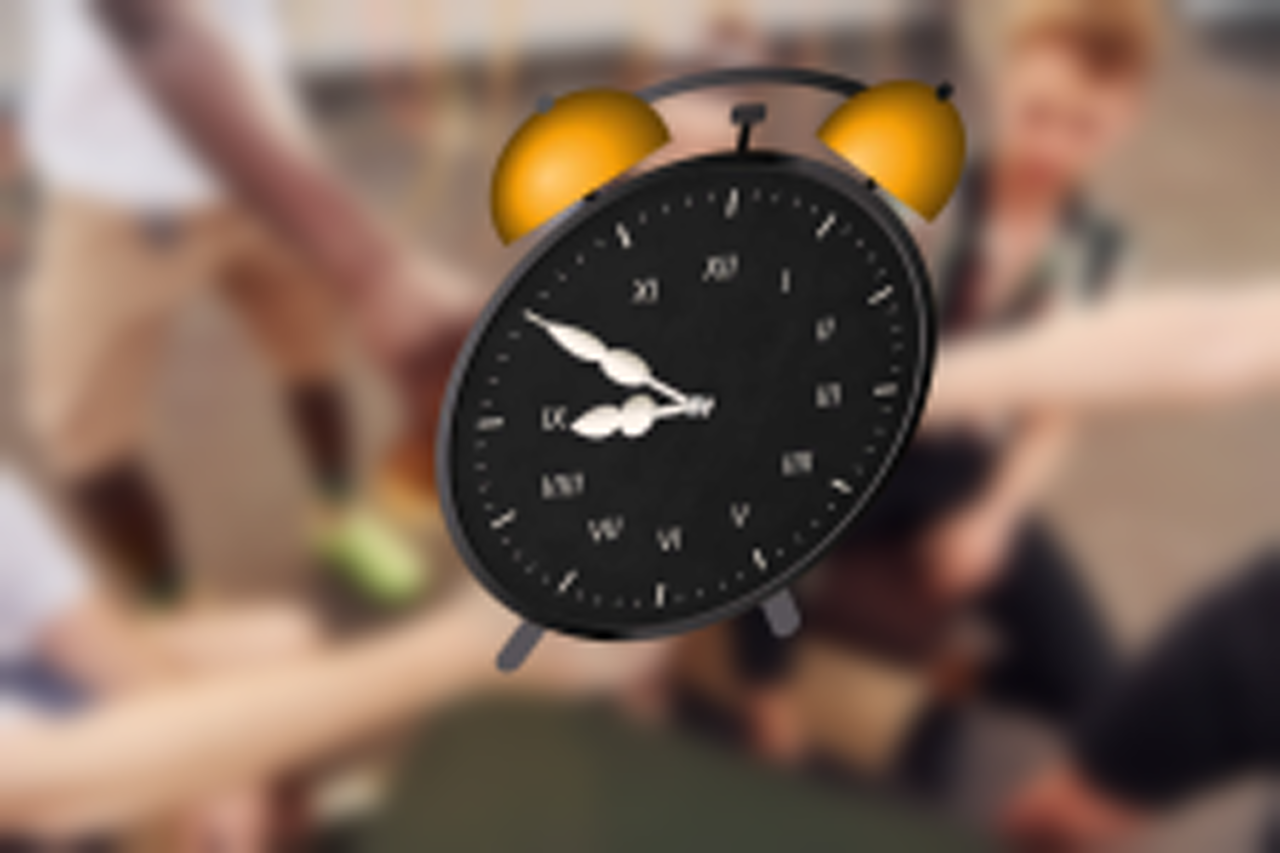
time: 8:50
